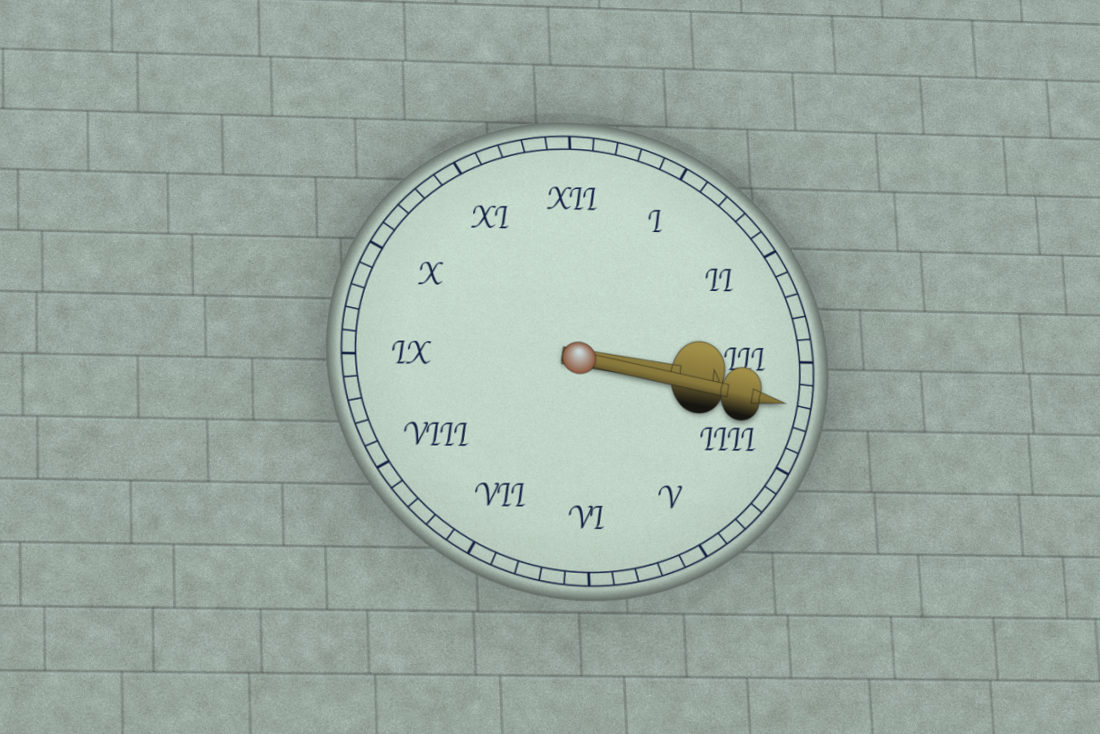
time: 3:17
